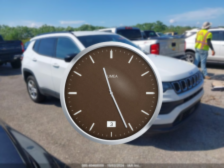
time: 11:26
